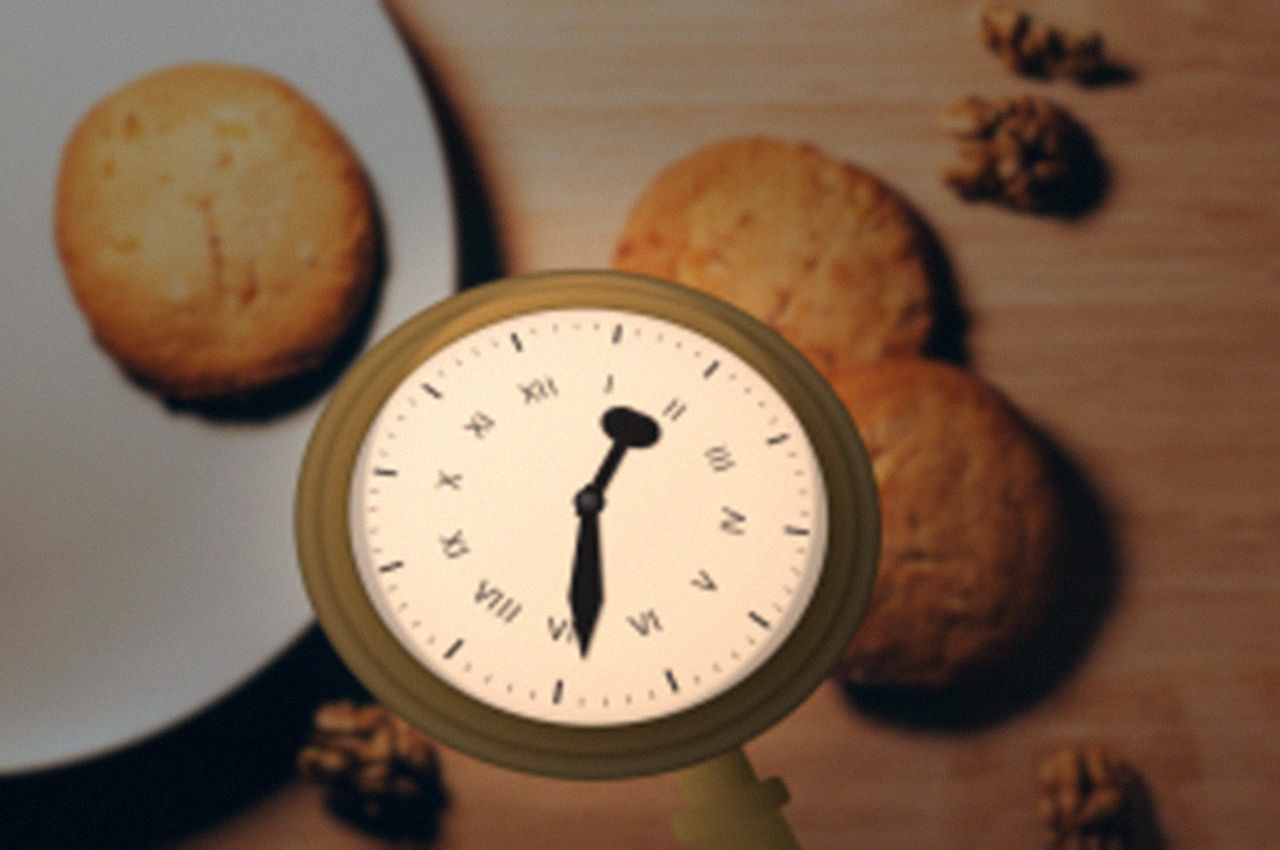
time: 1:34
